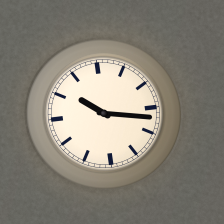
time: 10:17
